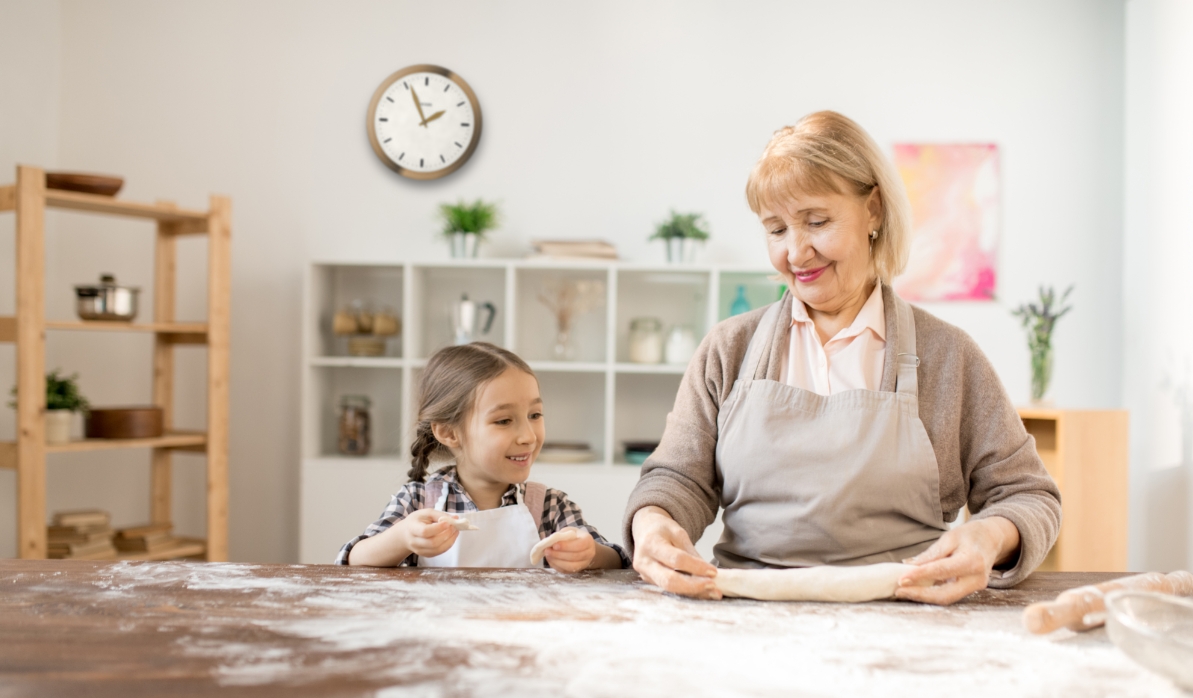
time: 1:56
